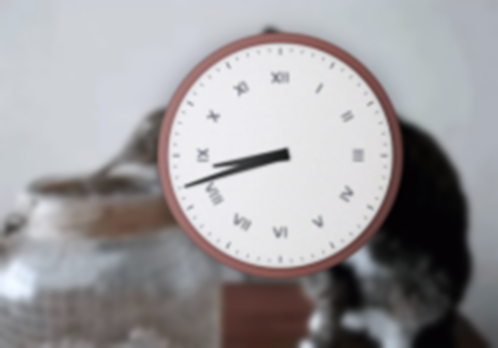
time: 8:42
